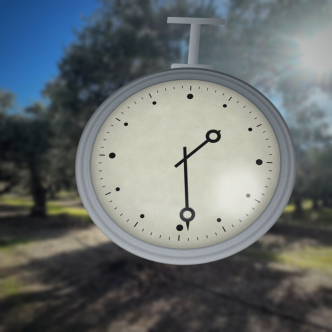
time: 1:29
